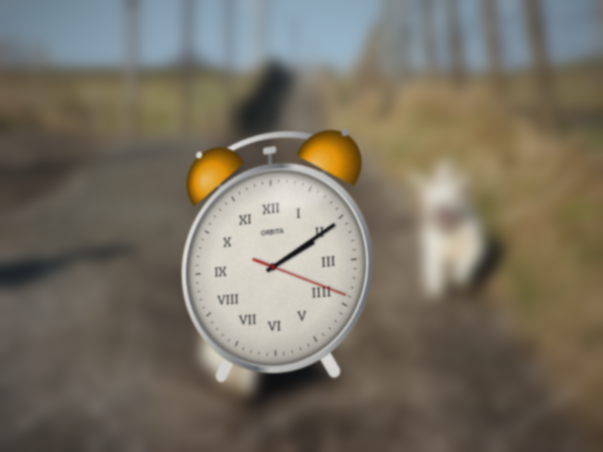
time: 2:10:19
